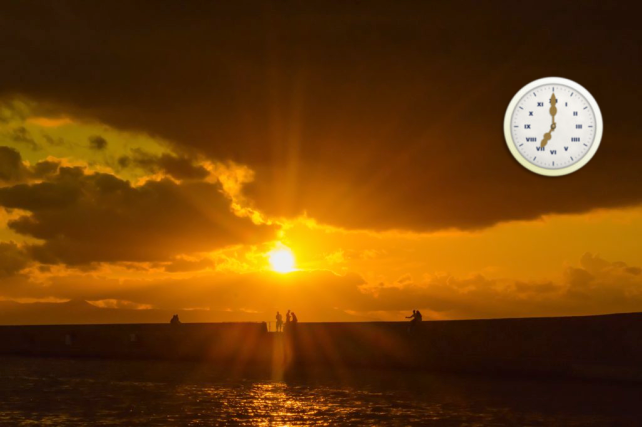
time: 7:00
